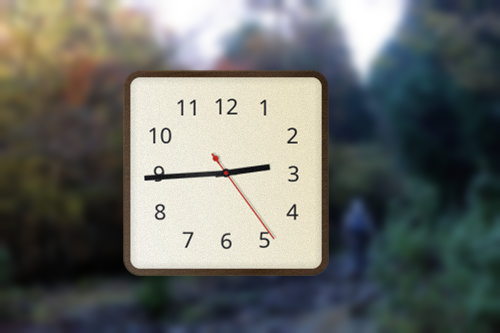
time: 2:44:24
